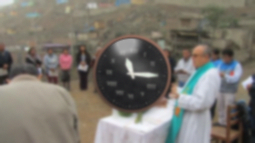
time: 11:15
